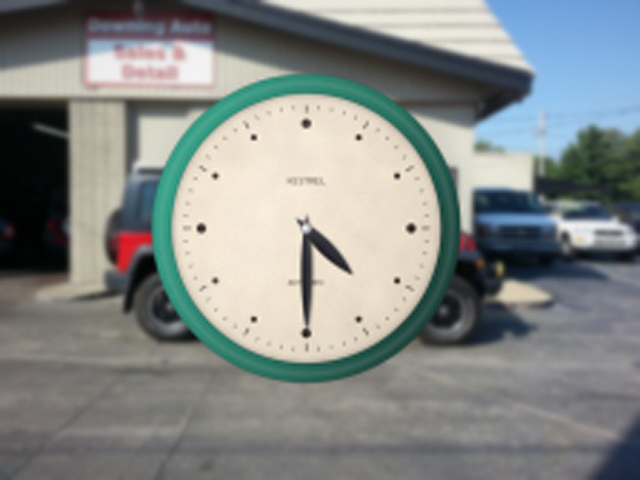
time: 4:30
